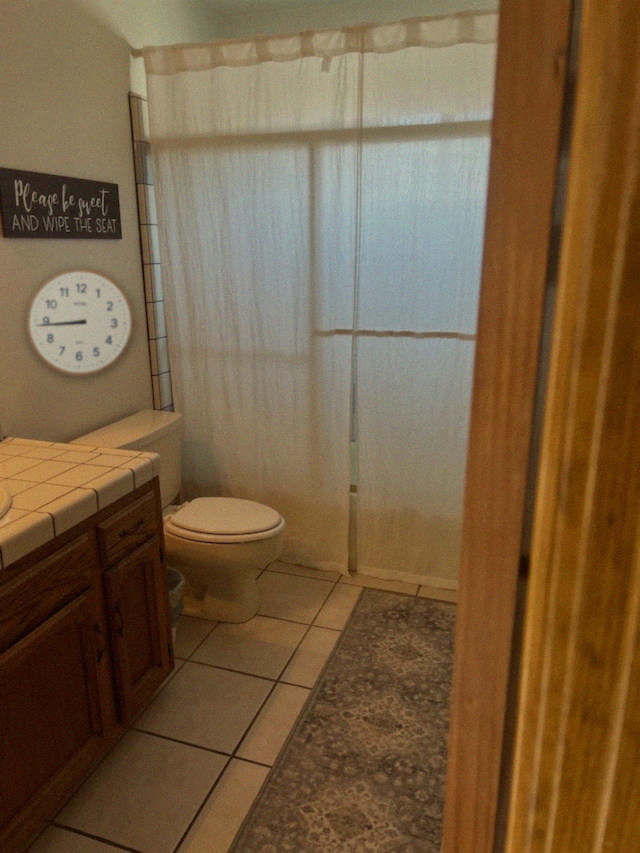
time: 8:44
